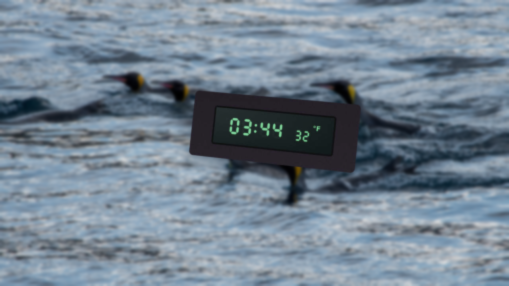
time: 3:44
